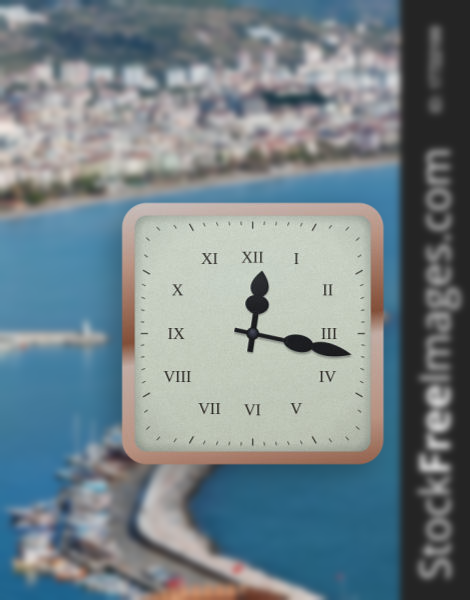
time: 12:17
